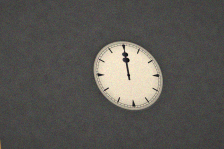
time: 12:00
